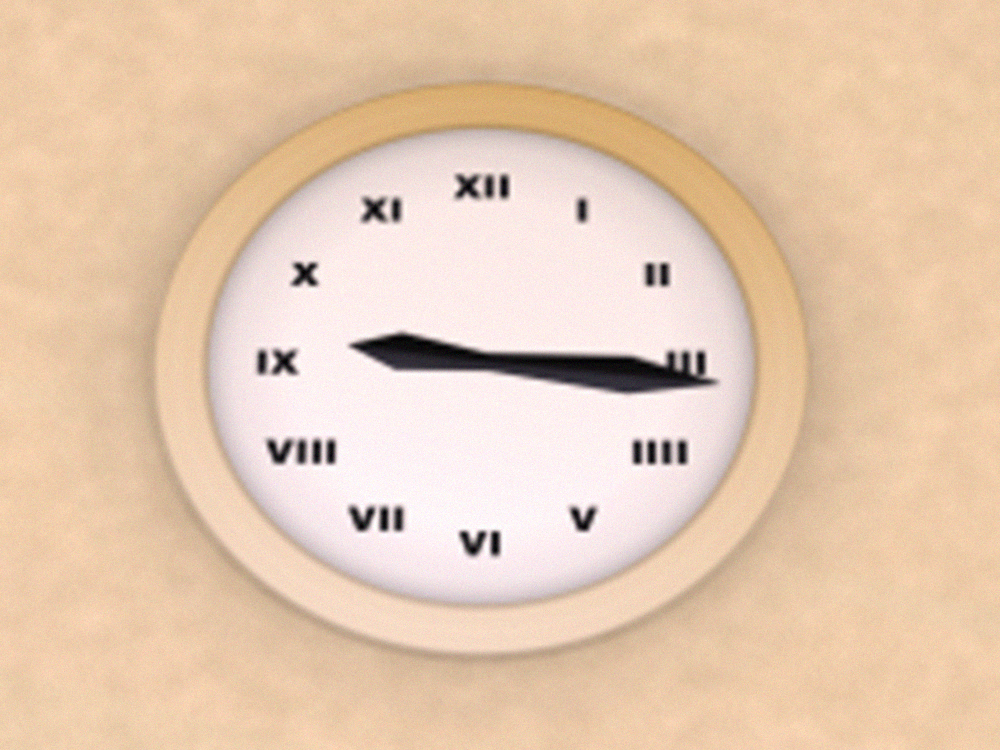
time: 9:16
